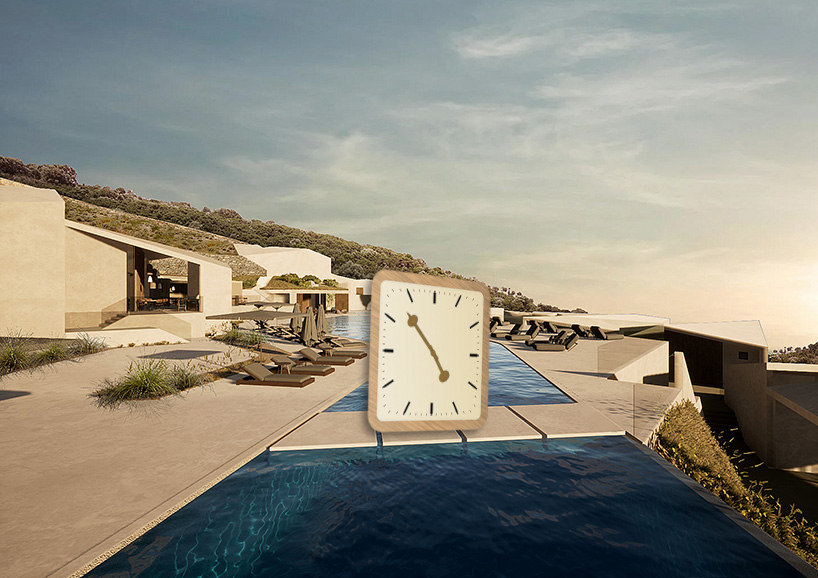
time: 4:53
